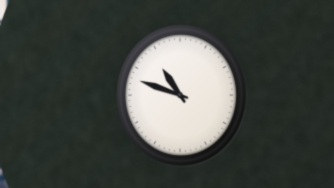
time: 10:48
